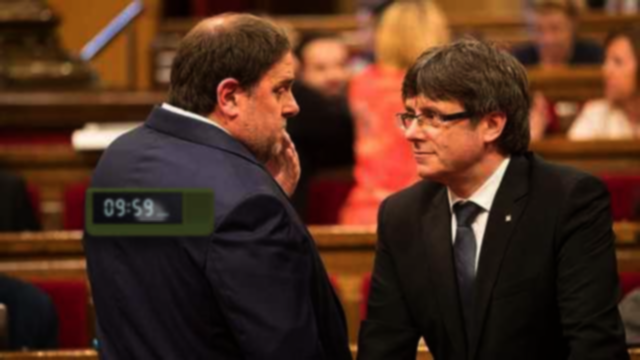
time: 9:59
